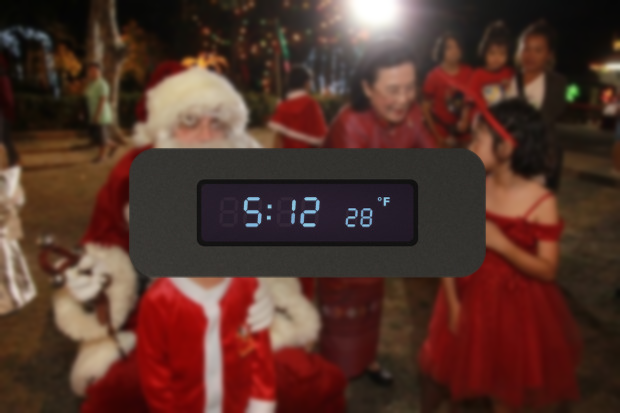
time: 5:12
